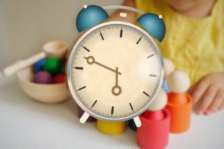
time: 5:48
